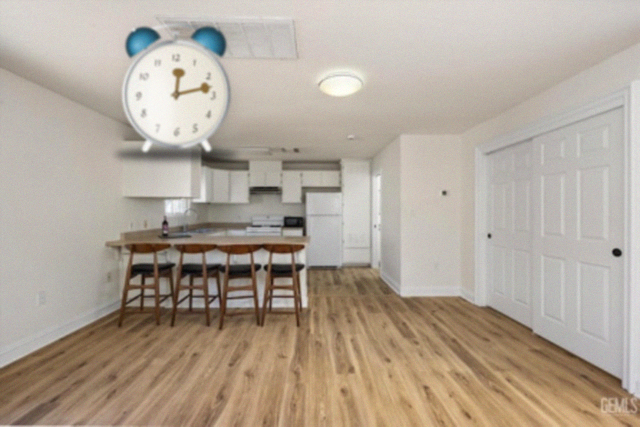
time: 12:13
